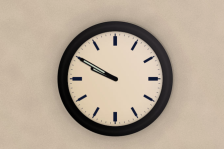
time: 9:50
